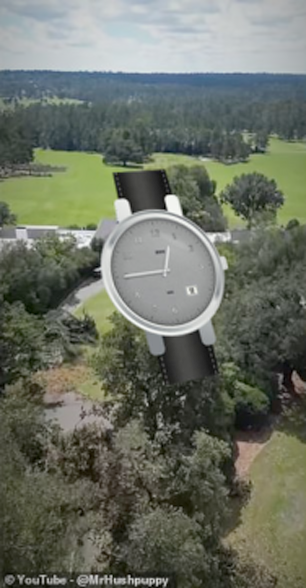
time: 12:45
